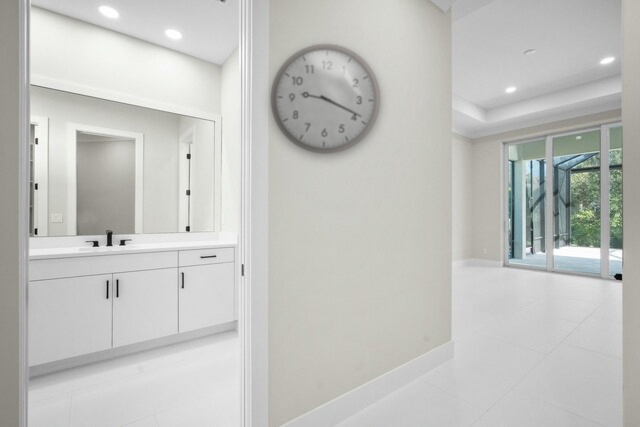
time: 9:19
